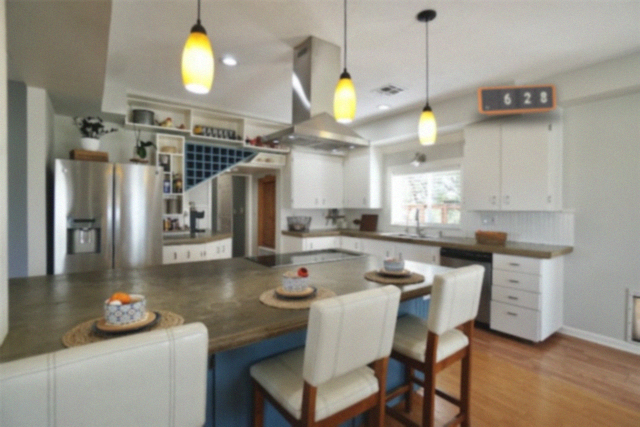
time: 6:28
